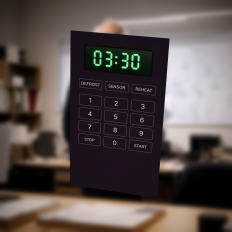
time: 3:30
